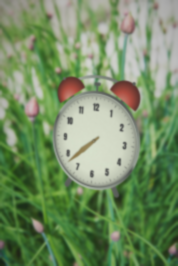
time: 7:38
